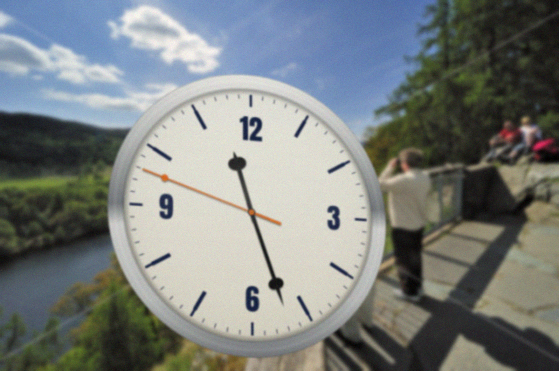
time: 11:26:48
